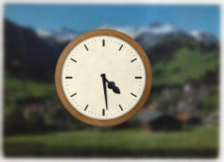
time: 4:29
